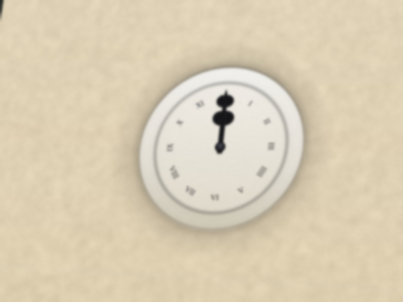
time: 12:00
